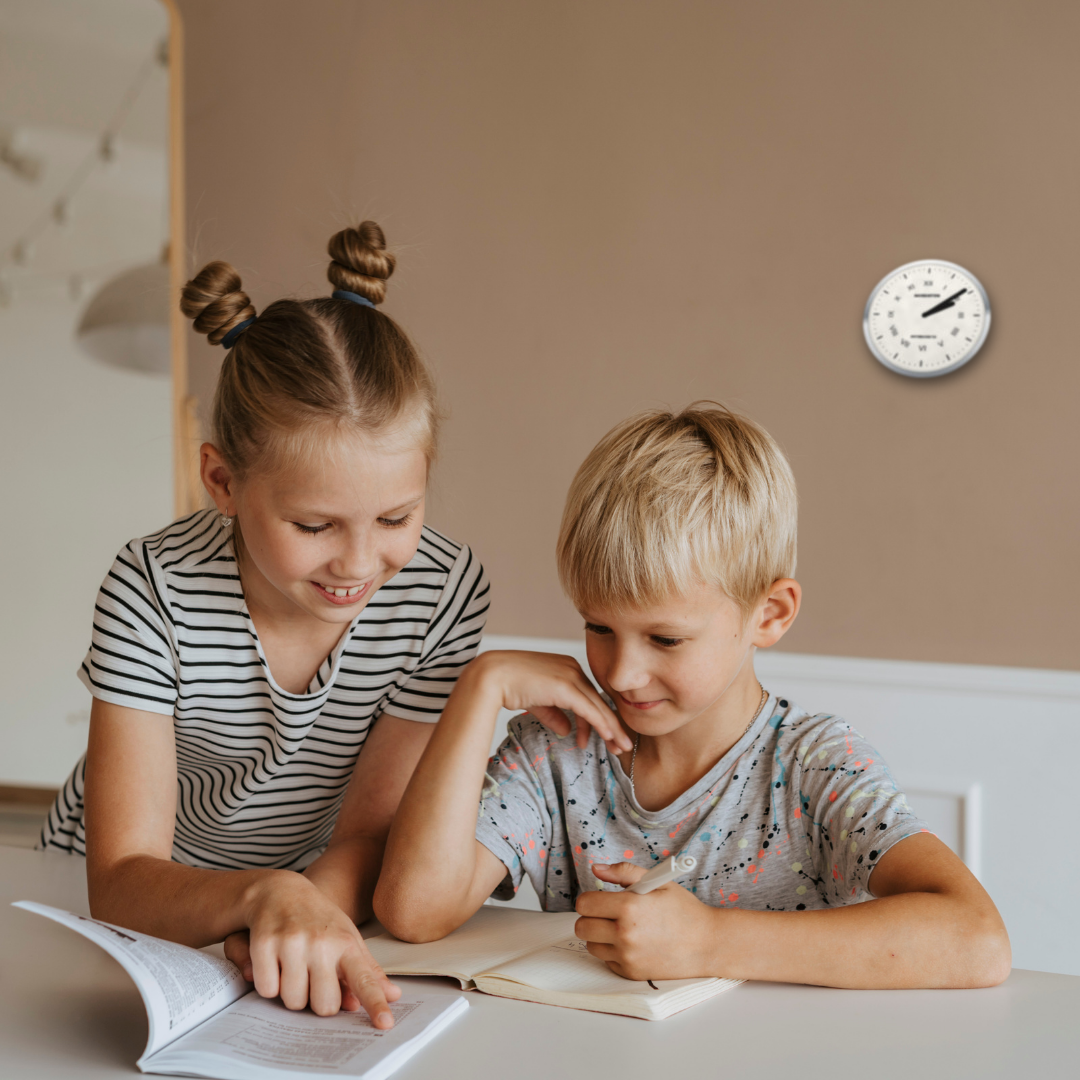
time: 2:09
